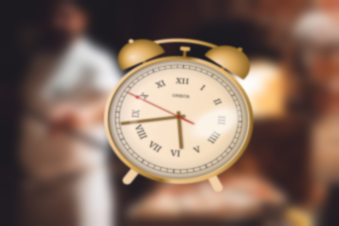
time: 5:42:49
